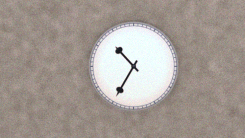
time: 10:35
